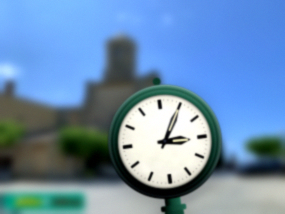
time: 3:05
